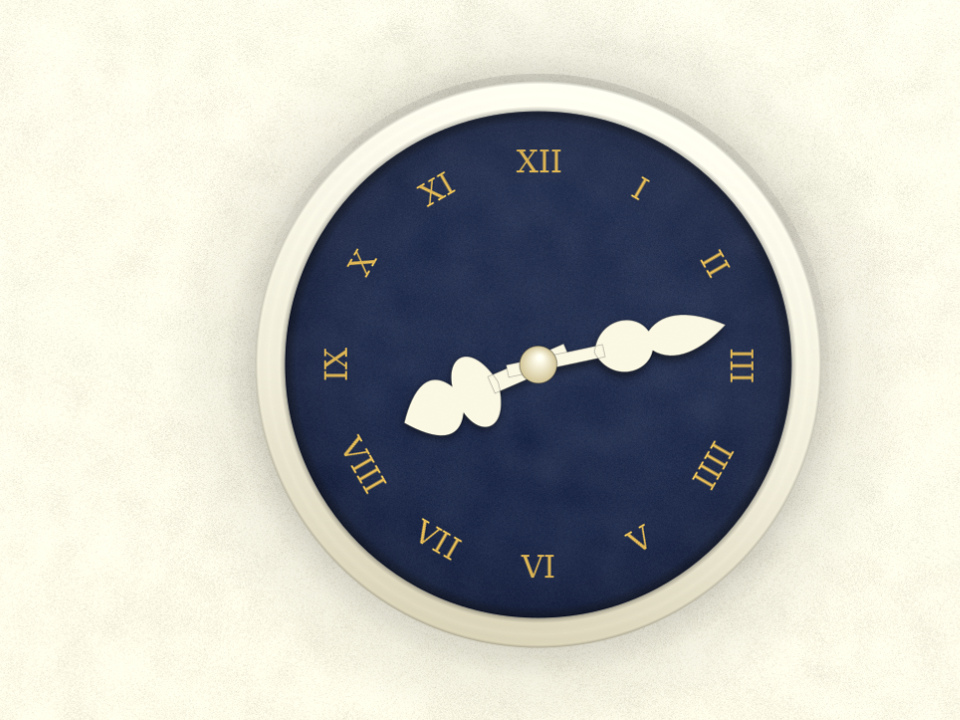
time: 8:13
